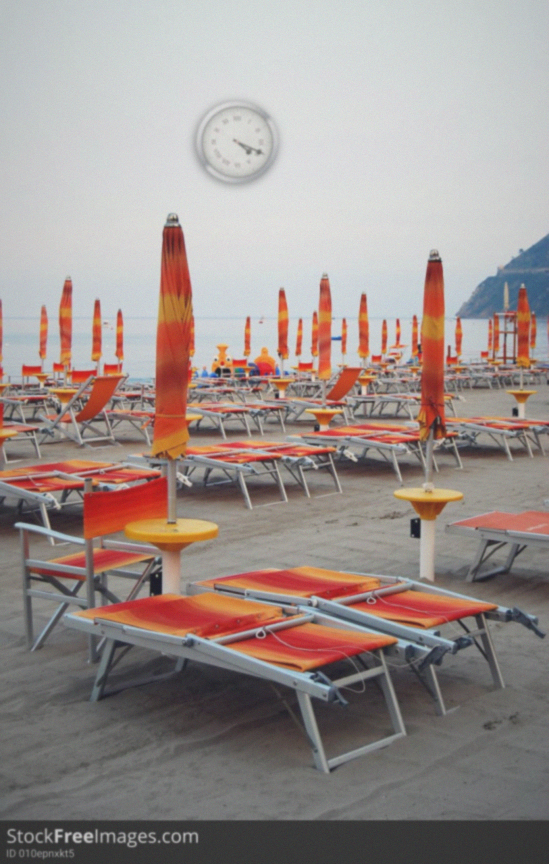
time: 4:19
